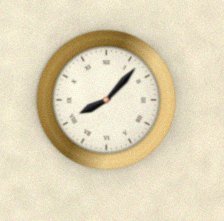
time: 8:07
